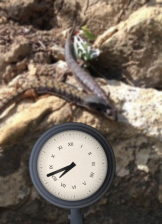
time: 7:42
